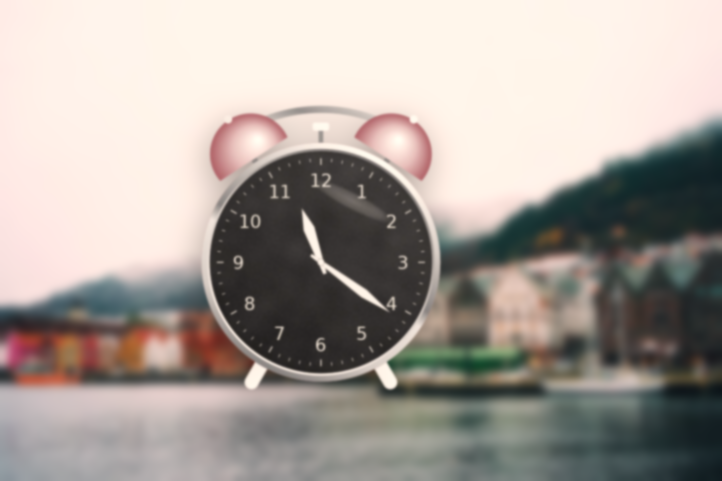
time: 11:21
